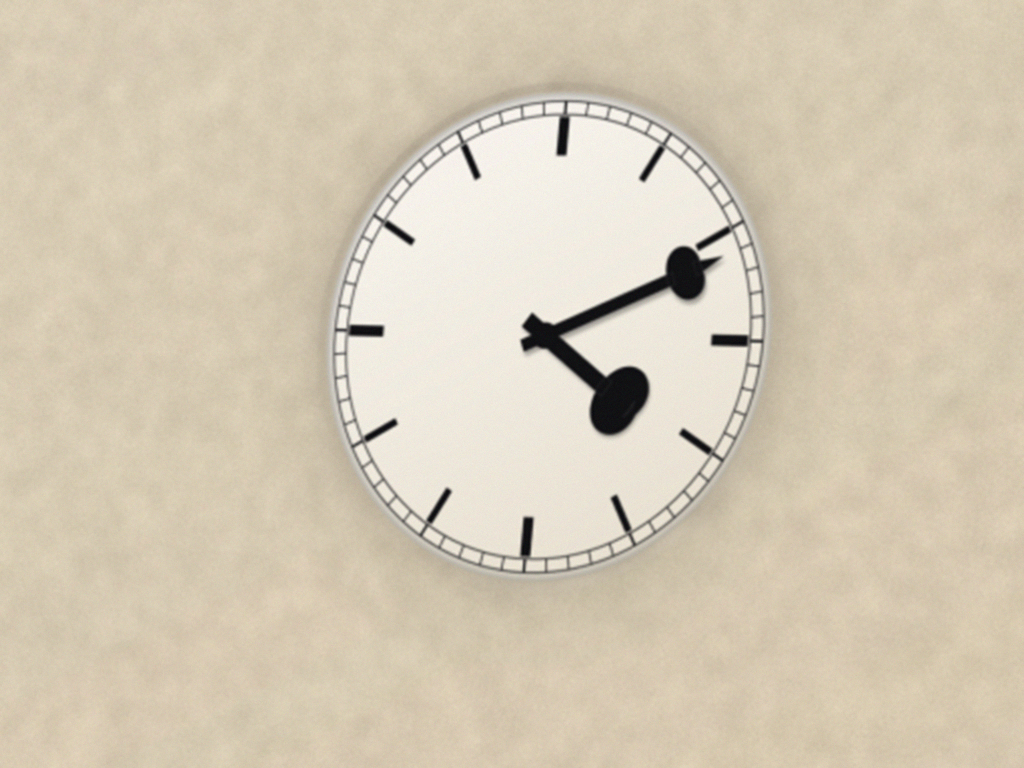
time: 4:11
